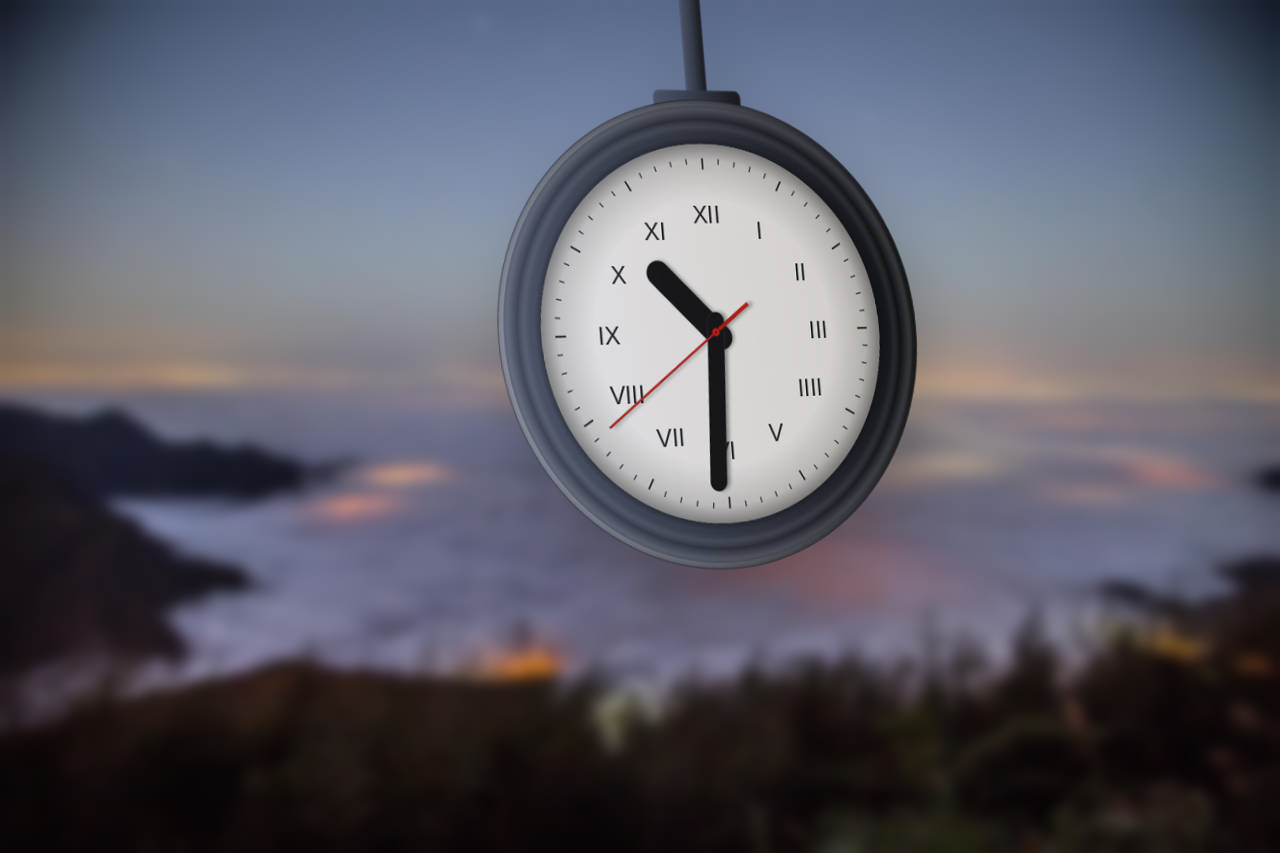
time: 10:30:39
